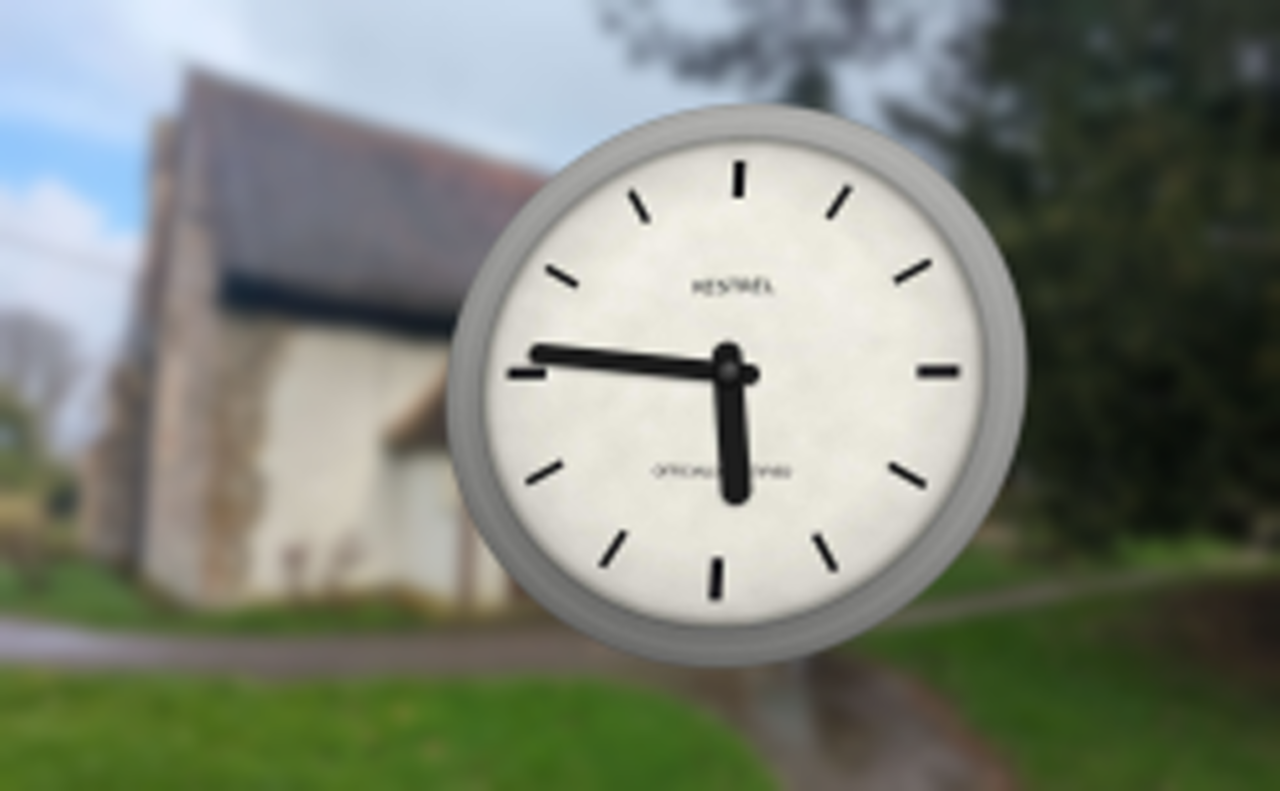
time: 5:46
